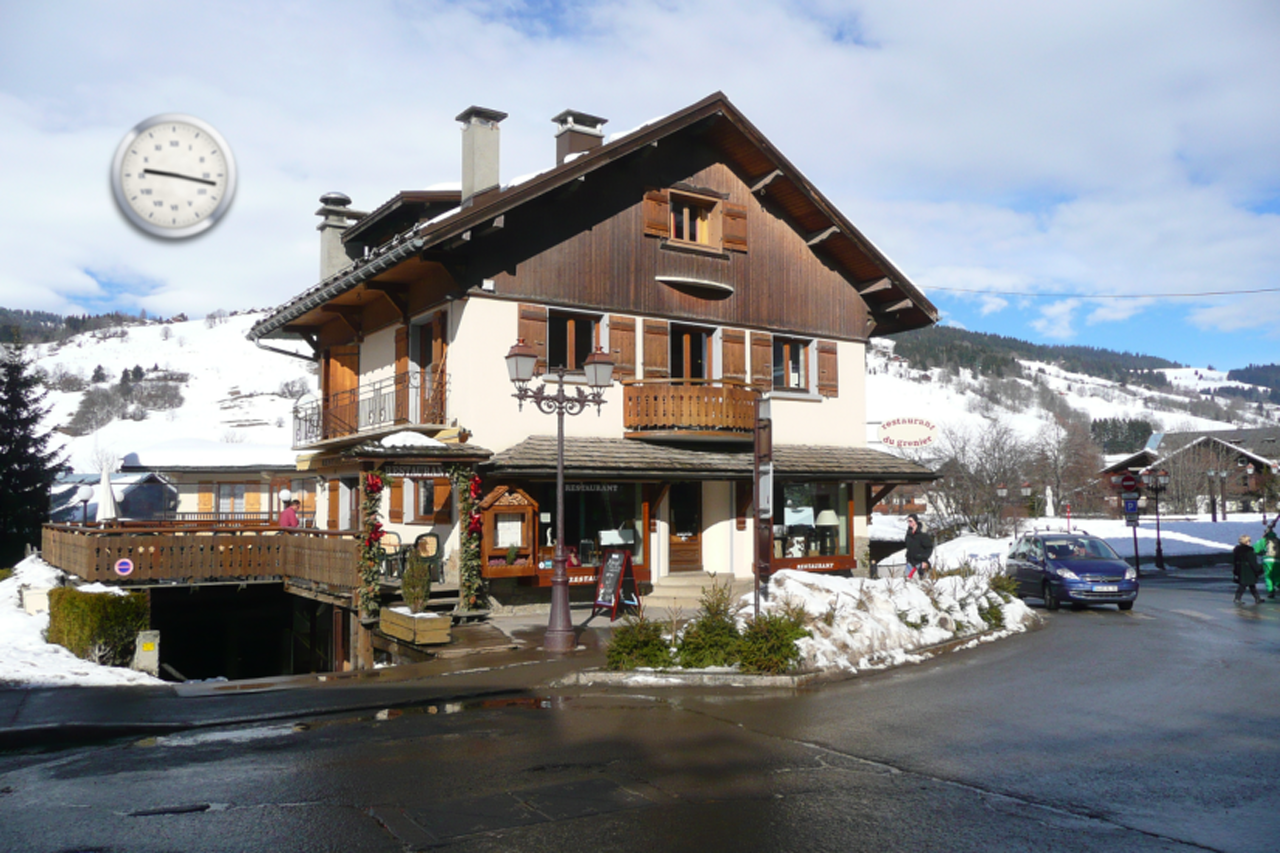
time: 9:17
